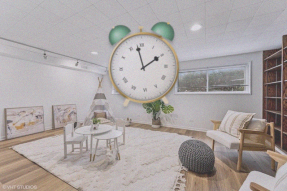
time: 1:58
